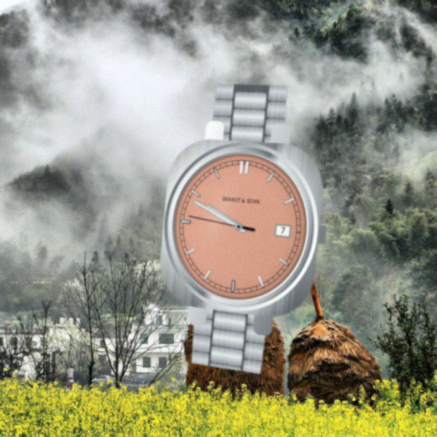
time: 9:48:46
